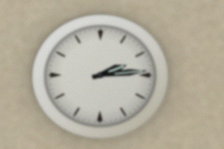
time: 2:14
